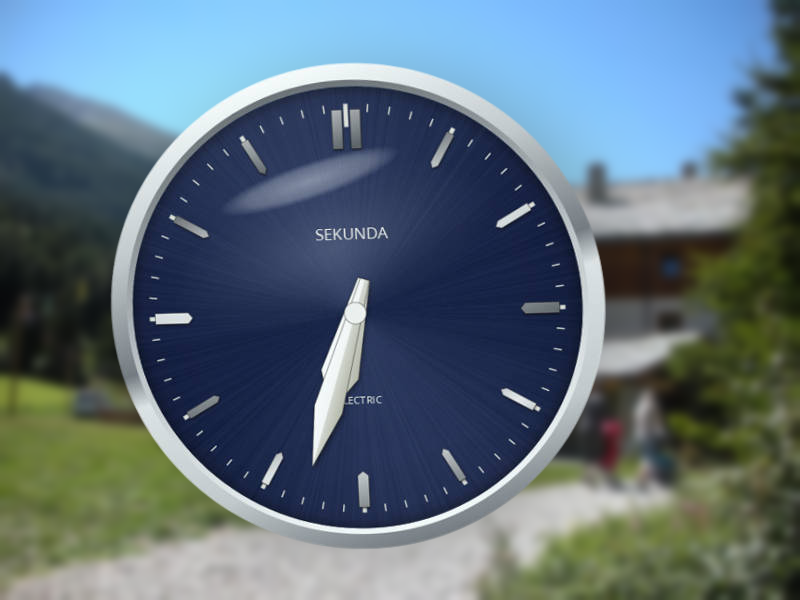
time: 6:33
